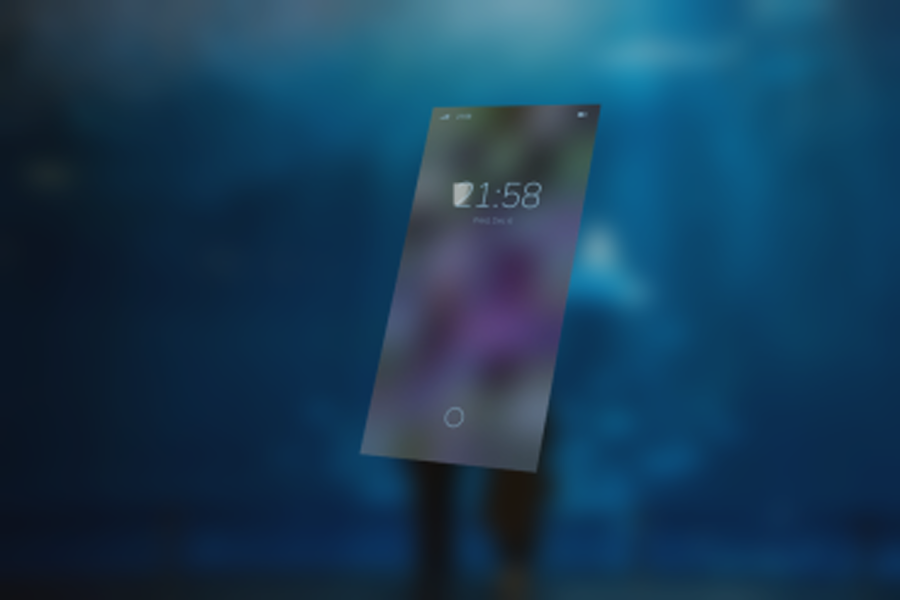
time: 21:58
